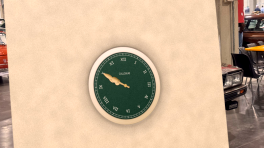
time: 9:50
